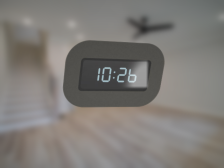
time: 10:26
